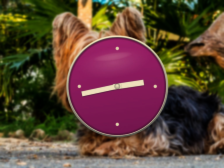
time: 2:43
